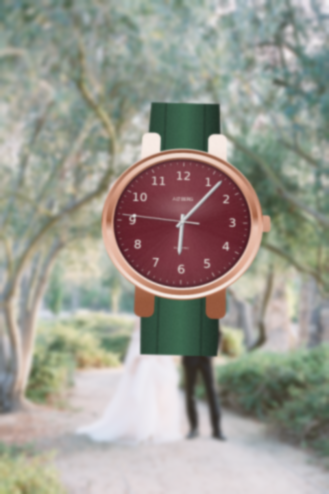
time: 6:06:46
